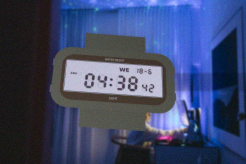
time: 4:38:42
